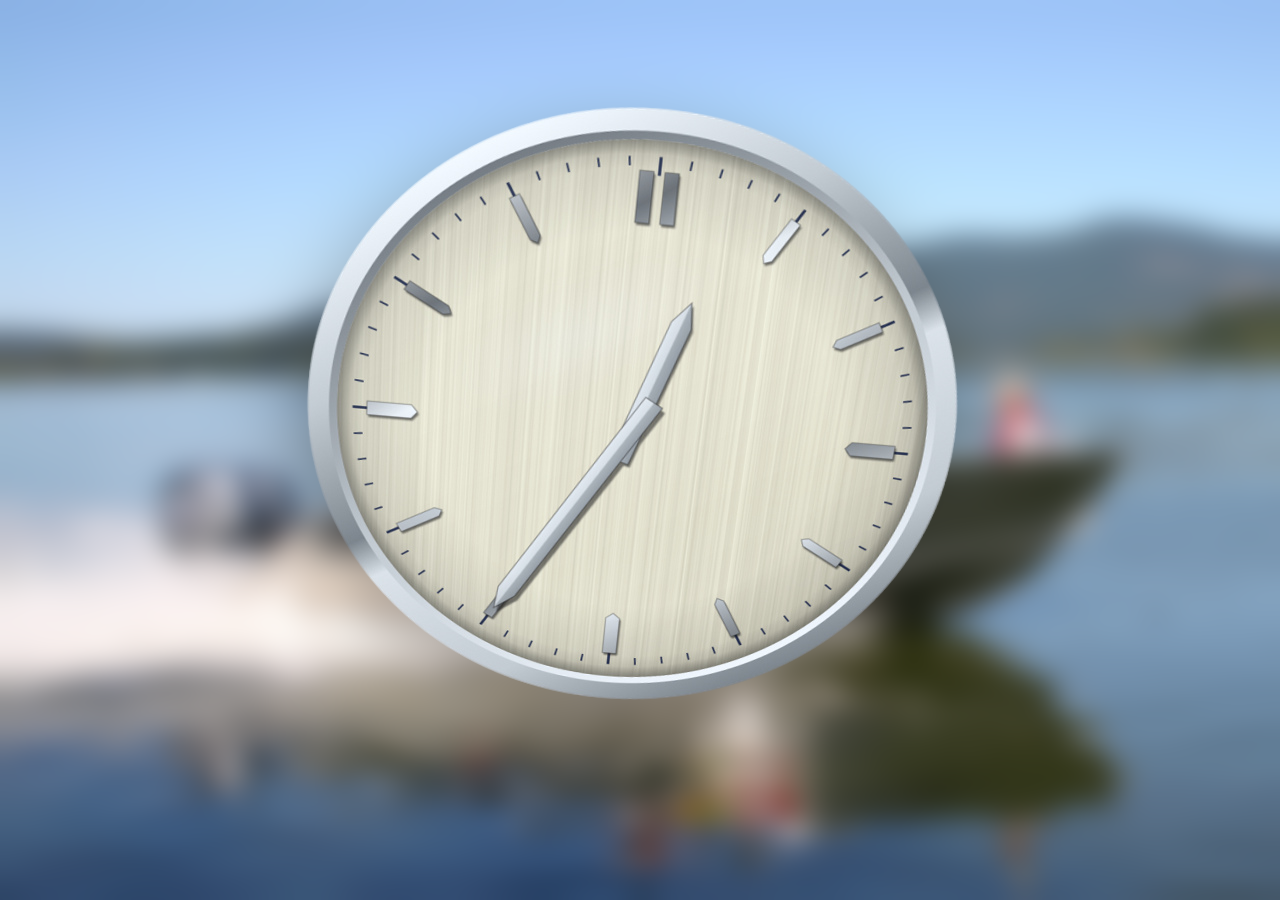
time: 12:35
